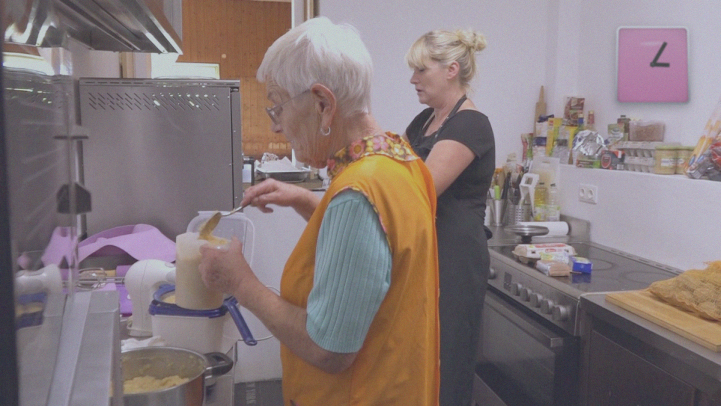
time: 3:05
